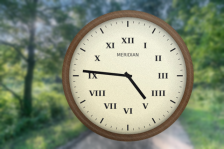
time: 4:46
